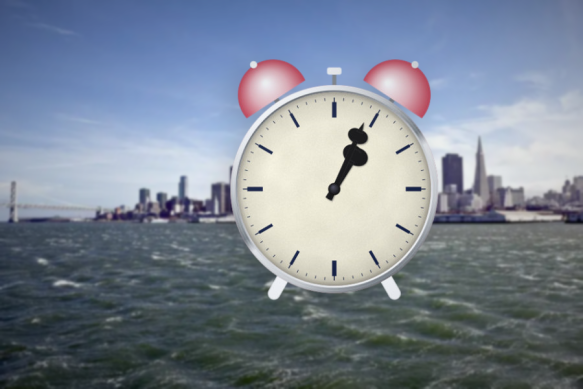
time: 1:04
